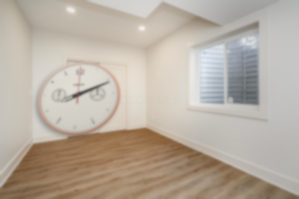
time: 8:11
